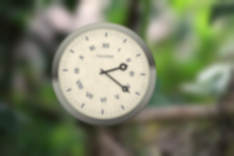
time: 2:21
